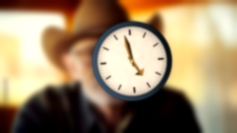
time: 4:58
